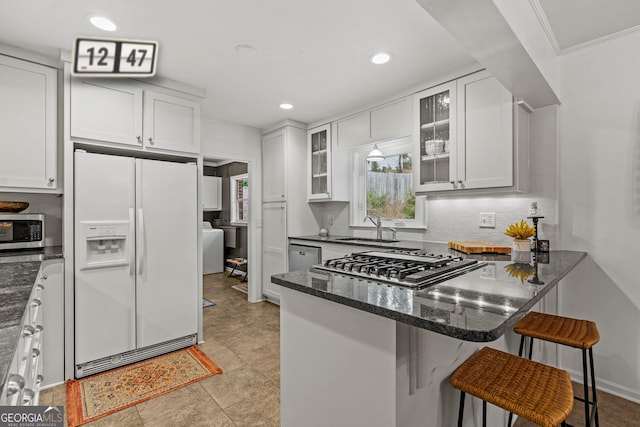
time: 12:47
